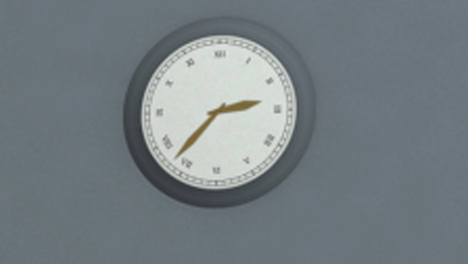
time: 2:37
